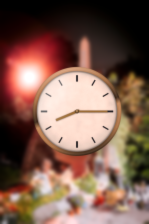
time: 8:15
